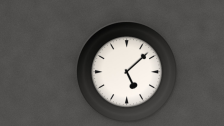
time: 5:08
